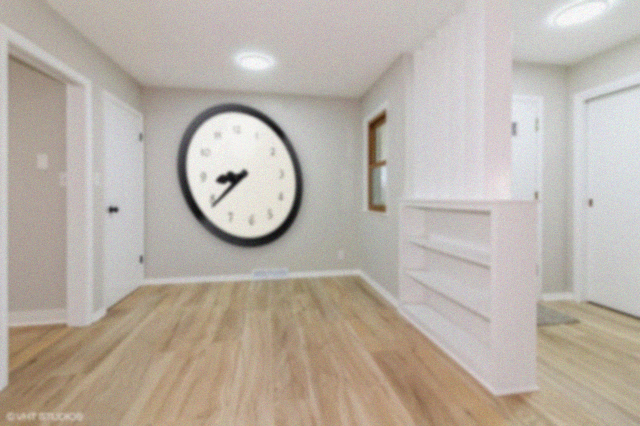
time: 8:39
